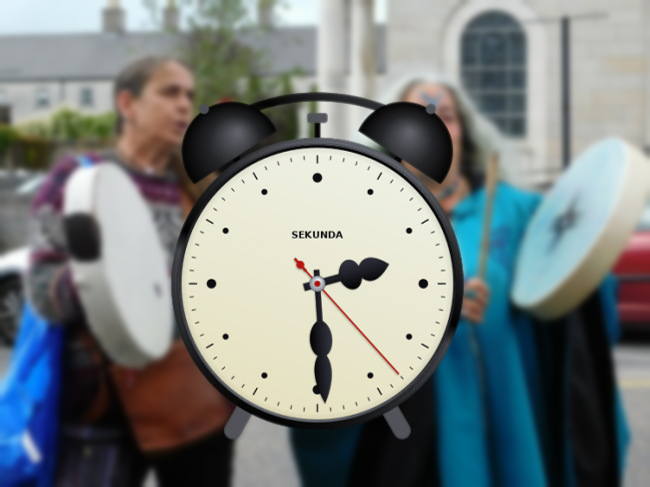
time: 2:29:23
